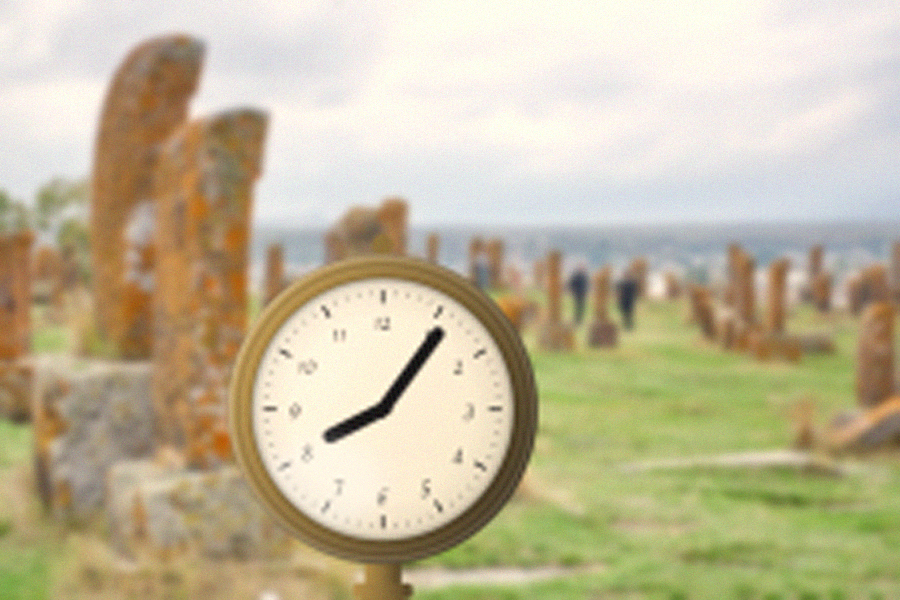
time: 8:06
